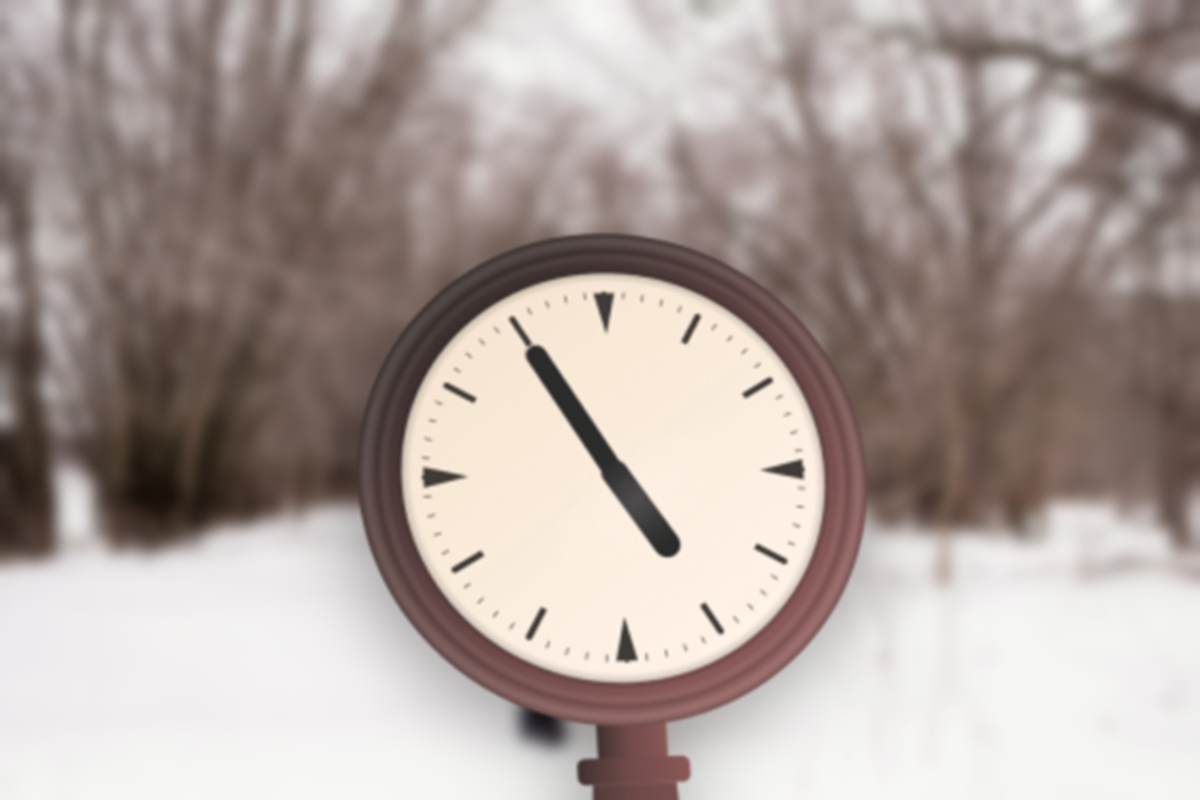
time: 4:55
